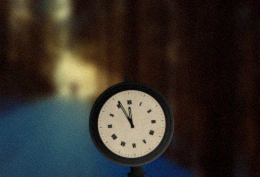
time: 11:56
